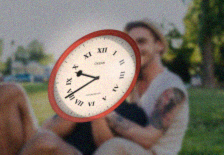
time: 9:40
